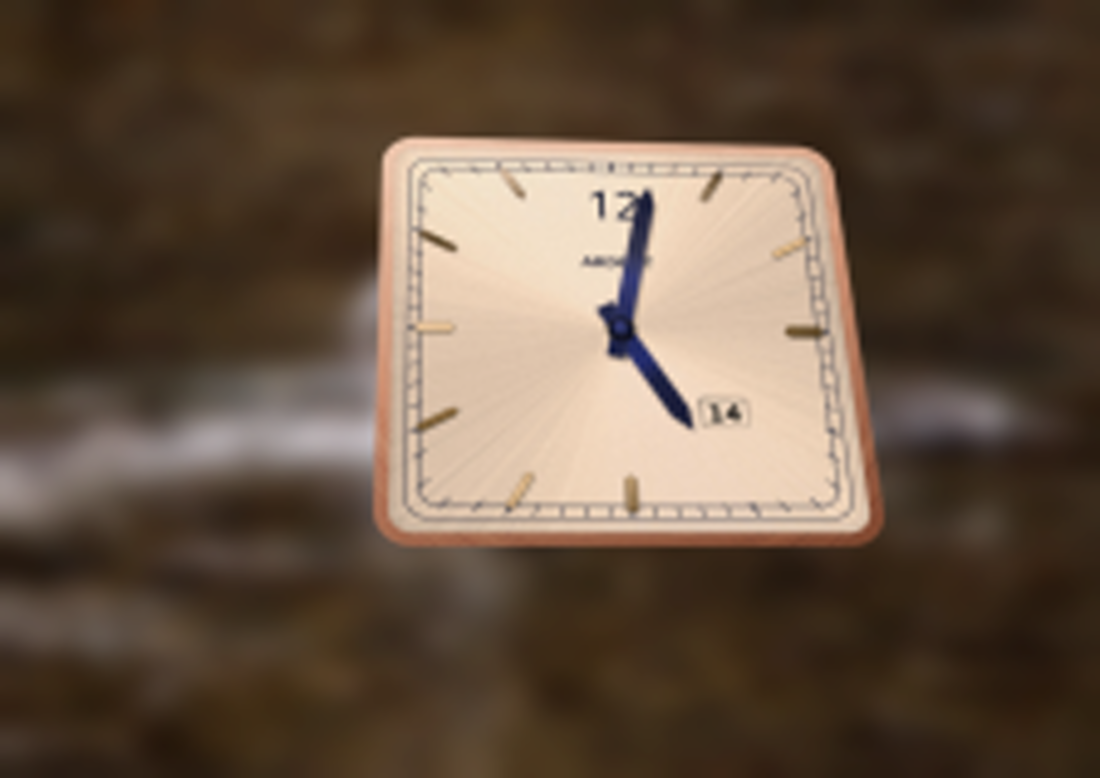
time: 5:02
